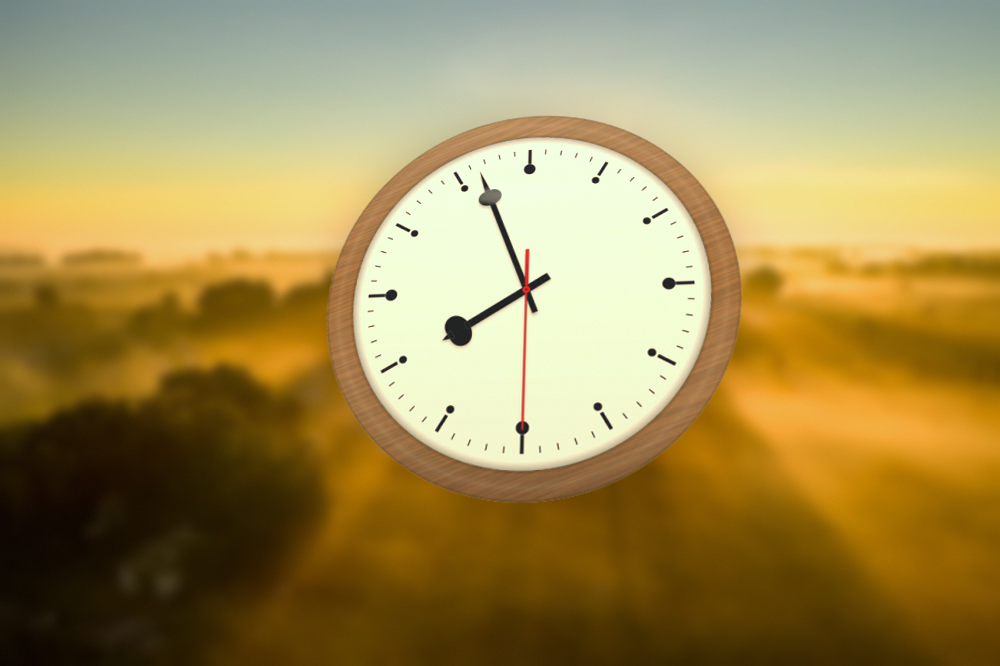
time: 7:56:30
